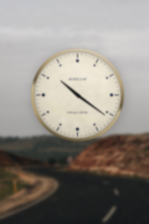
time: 10:21
